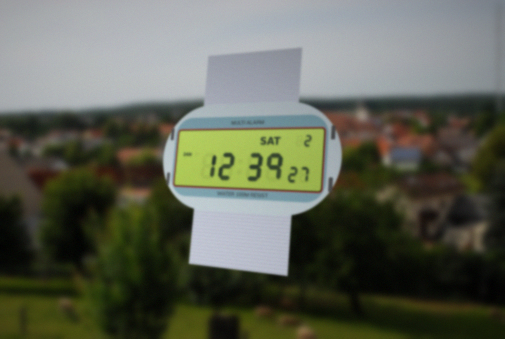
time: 12:39:27
